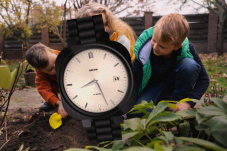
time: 8:27
